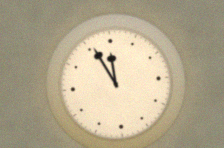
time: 11:56
